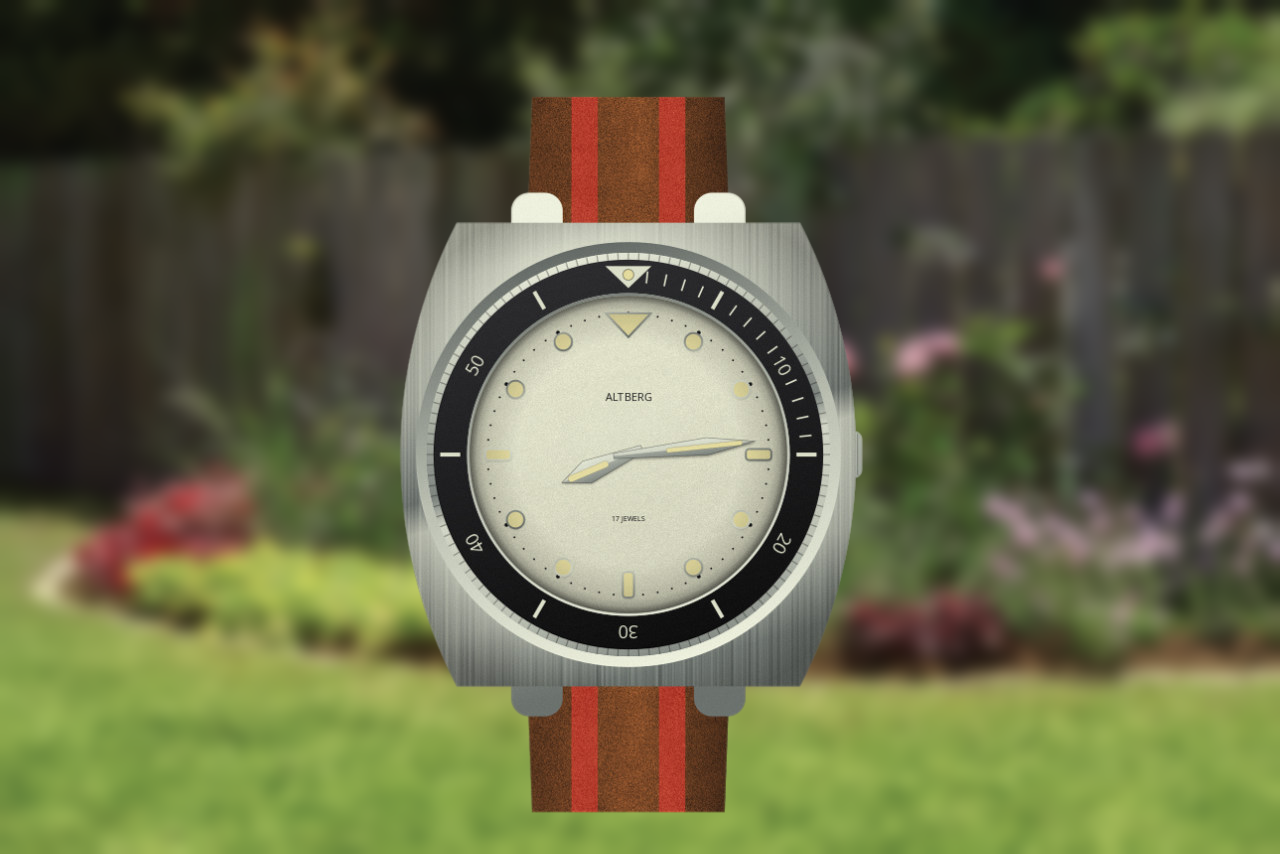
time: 8:14
